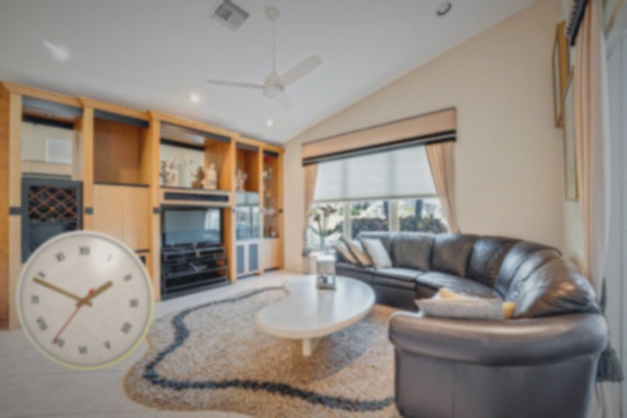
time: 1:48:36
